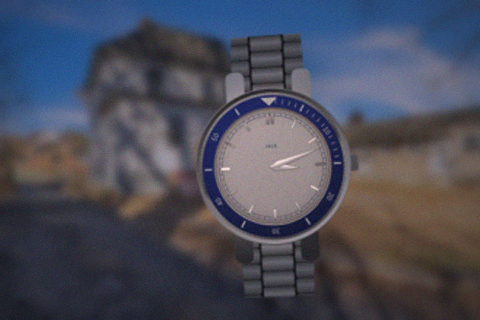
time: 3:12
